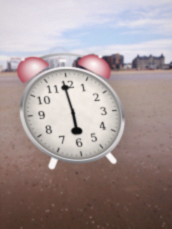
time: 5:59
